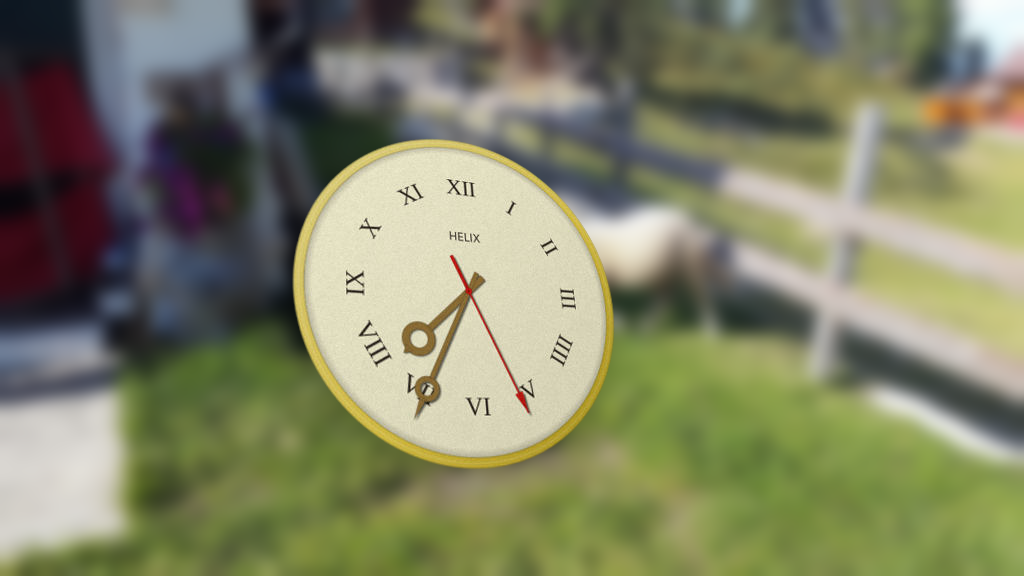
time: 7:34:26
